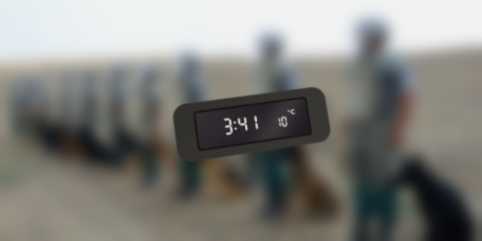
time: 3:41
